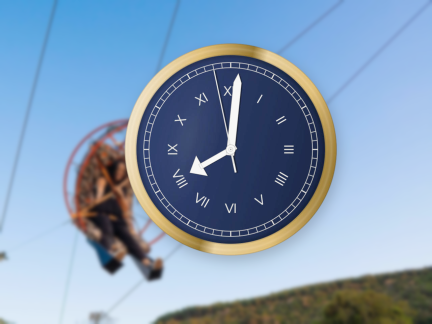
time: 8:00:58
